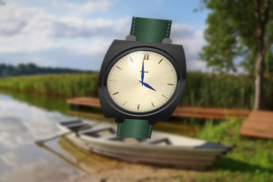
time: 3:59
